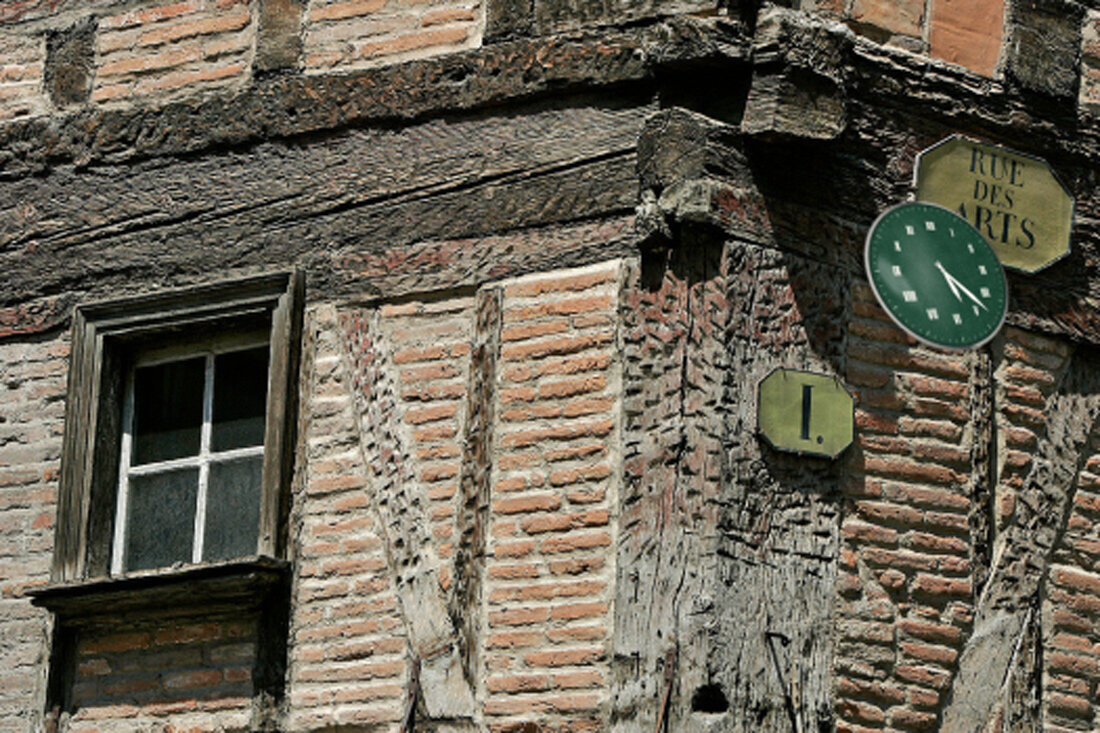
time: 5:23
